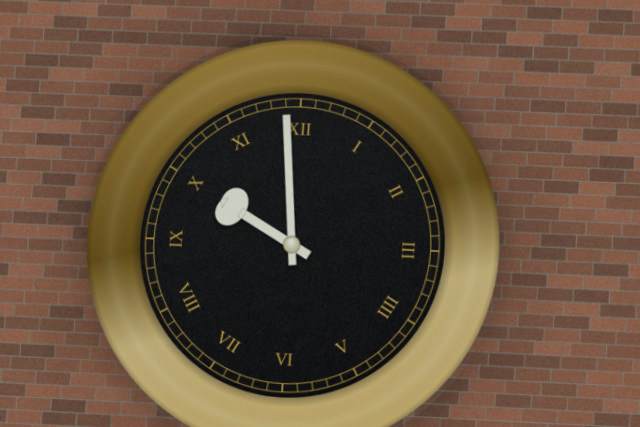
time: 9:59
